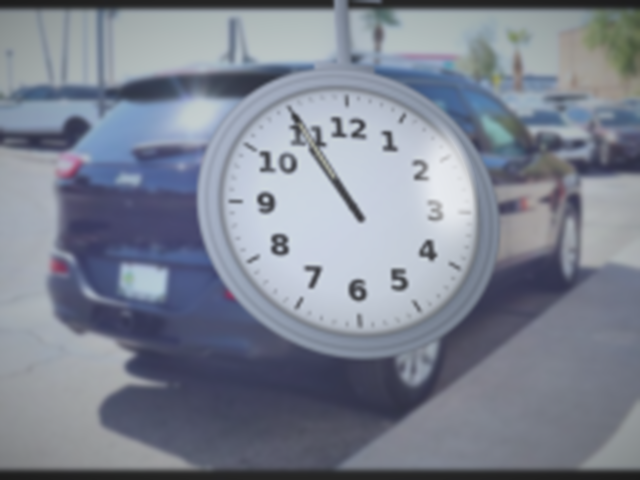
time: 10:55
